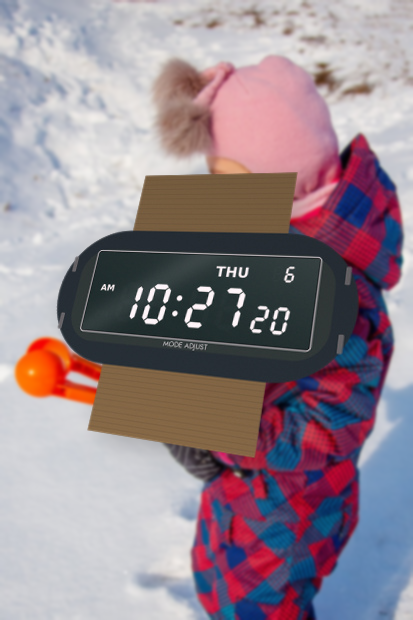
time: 10:27:20
